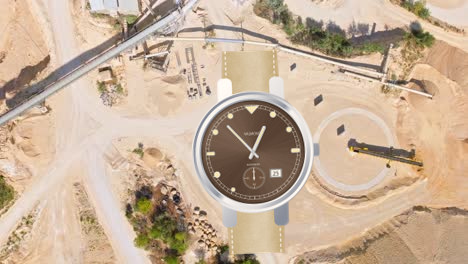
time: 12:53
